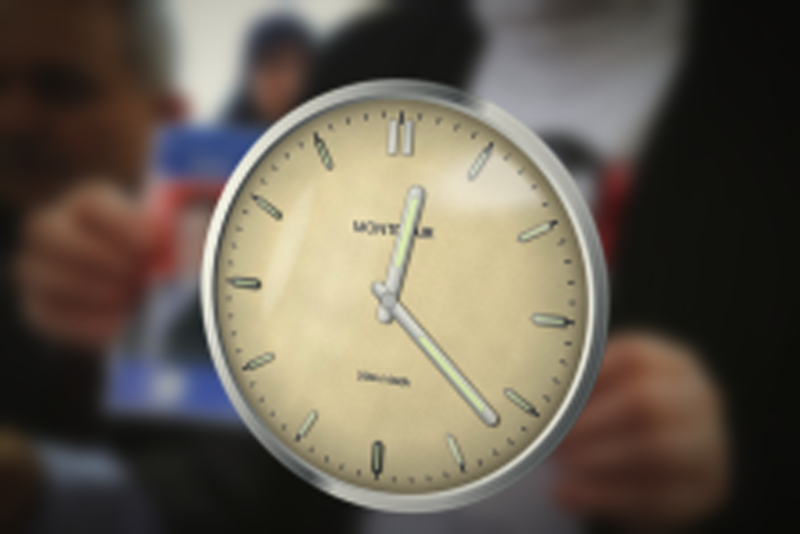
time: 12:22
